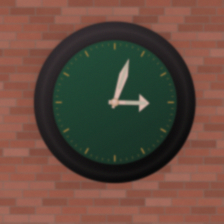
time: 3:03
